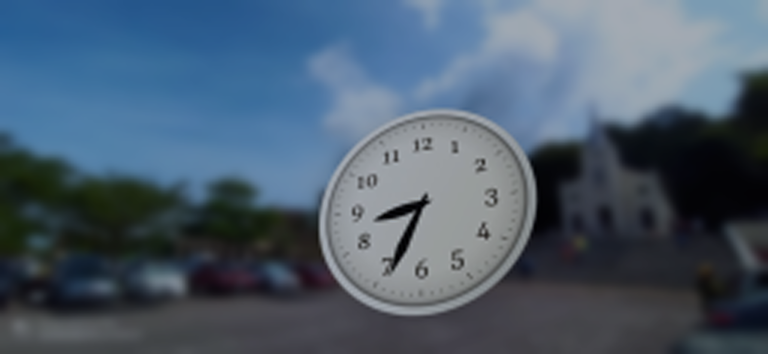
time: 8:34
